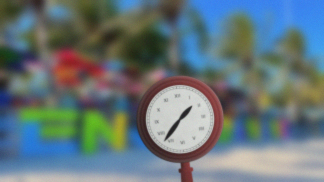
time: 1:37
